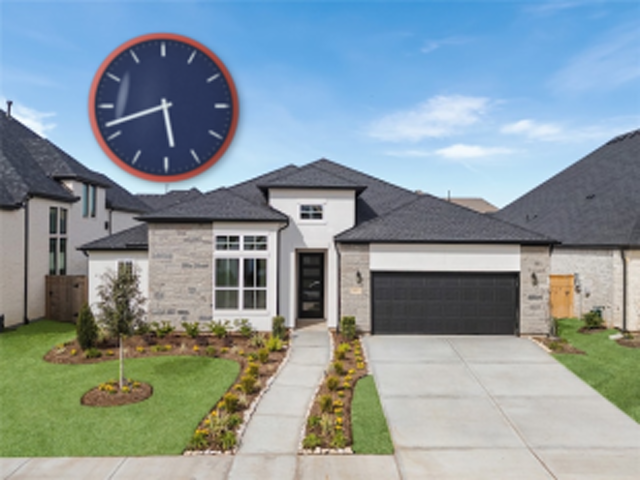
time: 5:42
